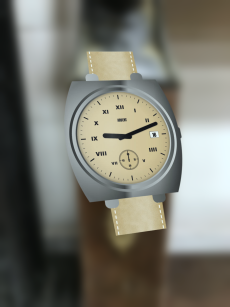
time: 9:12
